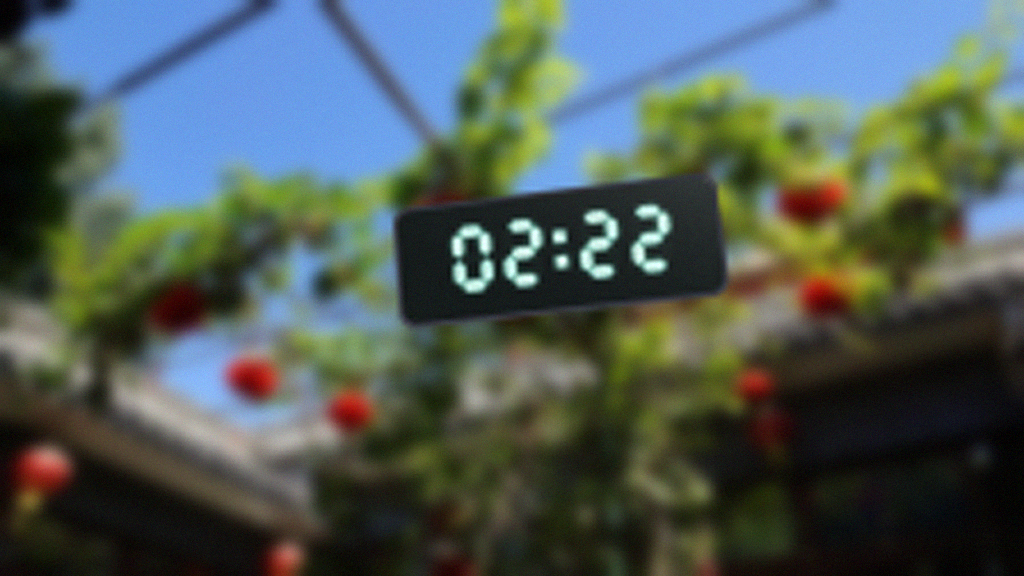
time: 2:22
